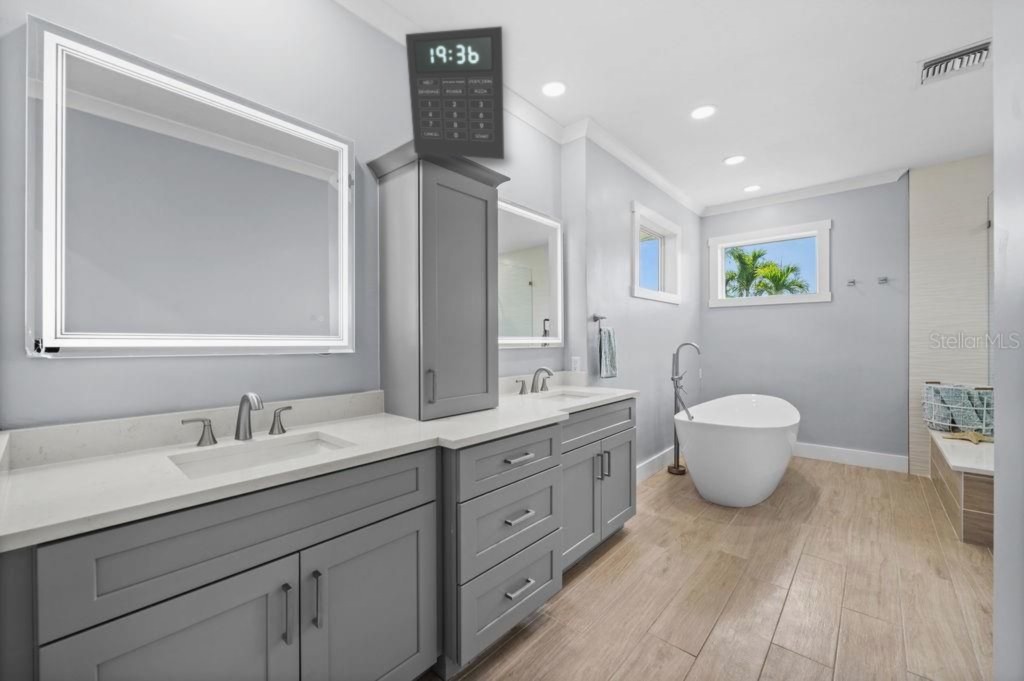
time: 19:36
